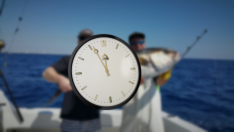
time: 11:56
